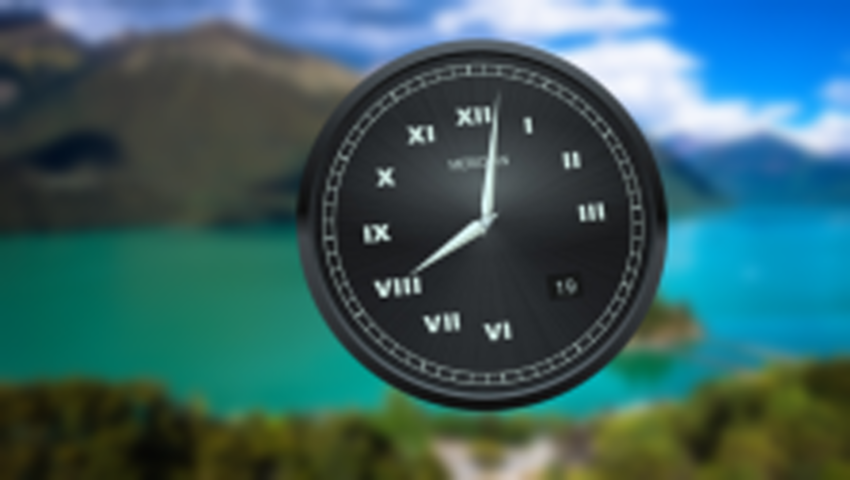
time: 8:02
